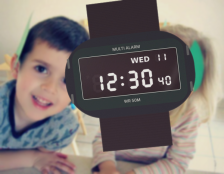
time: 12:30:40
